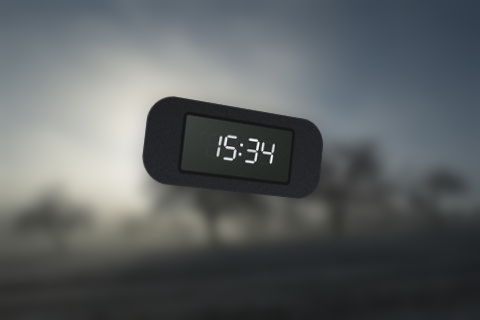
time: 15:34
